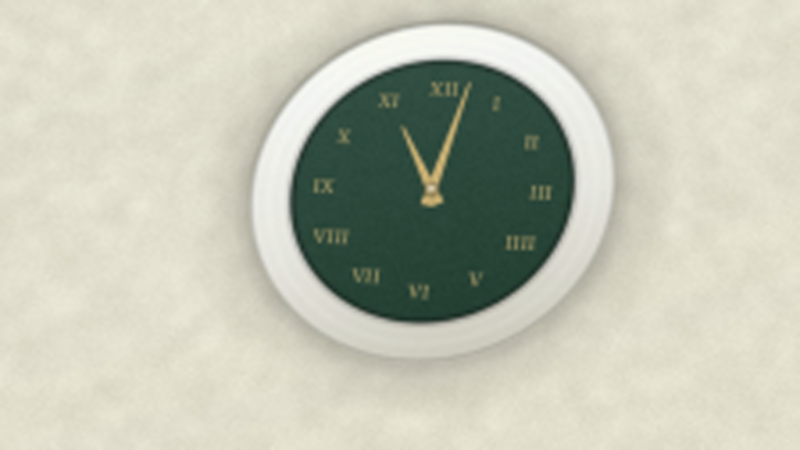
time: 11:02
